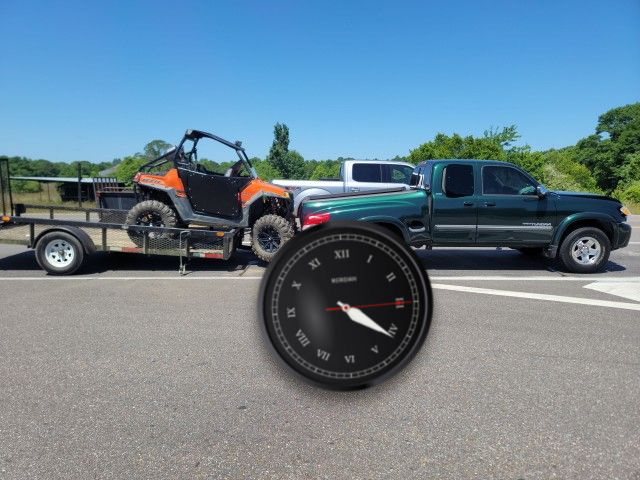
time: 4:21:15
